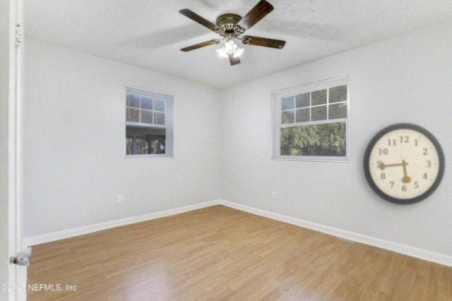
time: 5:44
